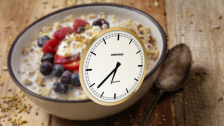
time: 6:38
